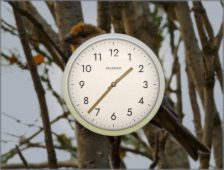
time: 1:37
